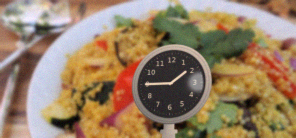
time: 1:45
